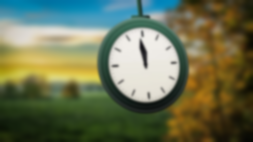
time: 11:59
